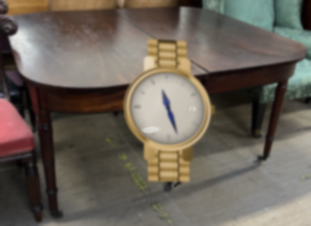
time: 11:27
